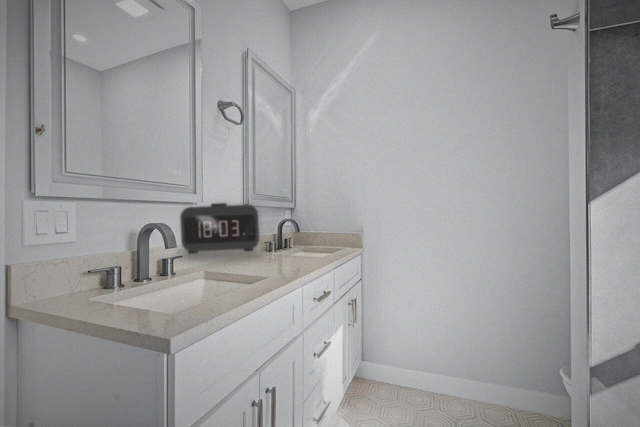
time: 18:03
